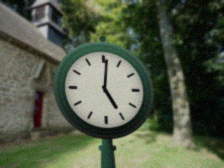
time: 5:01
